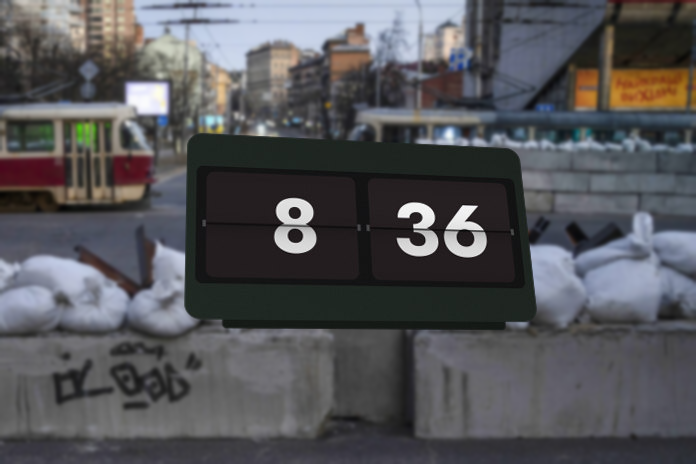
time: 8:36
